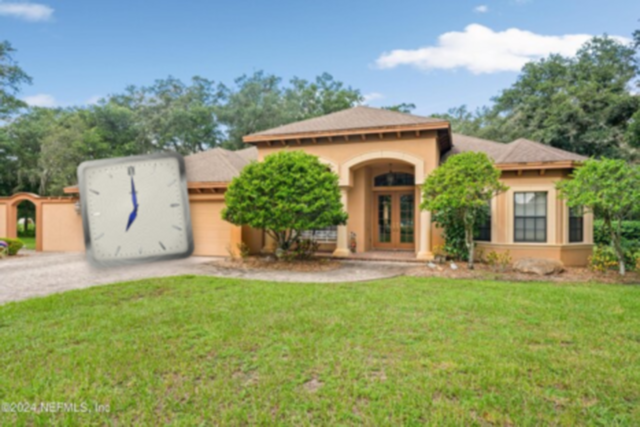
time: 7:00
